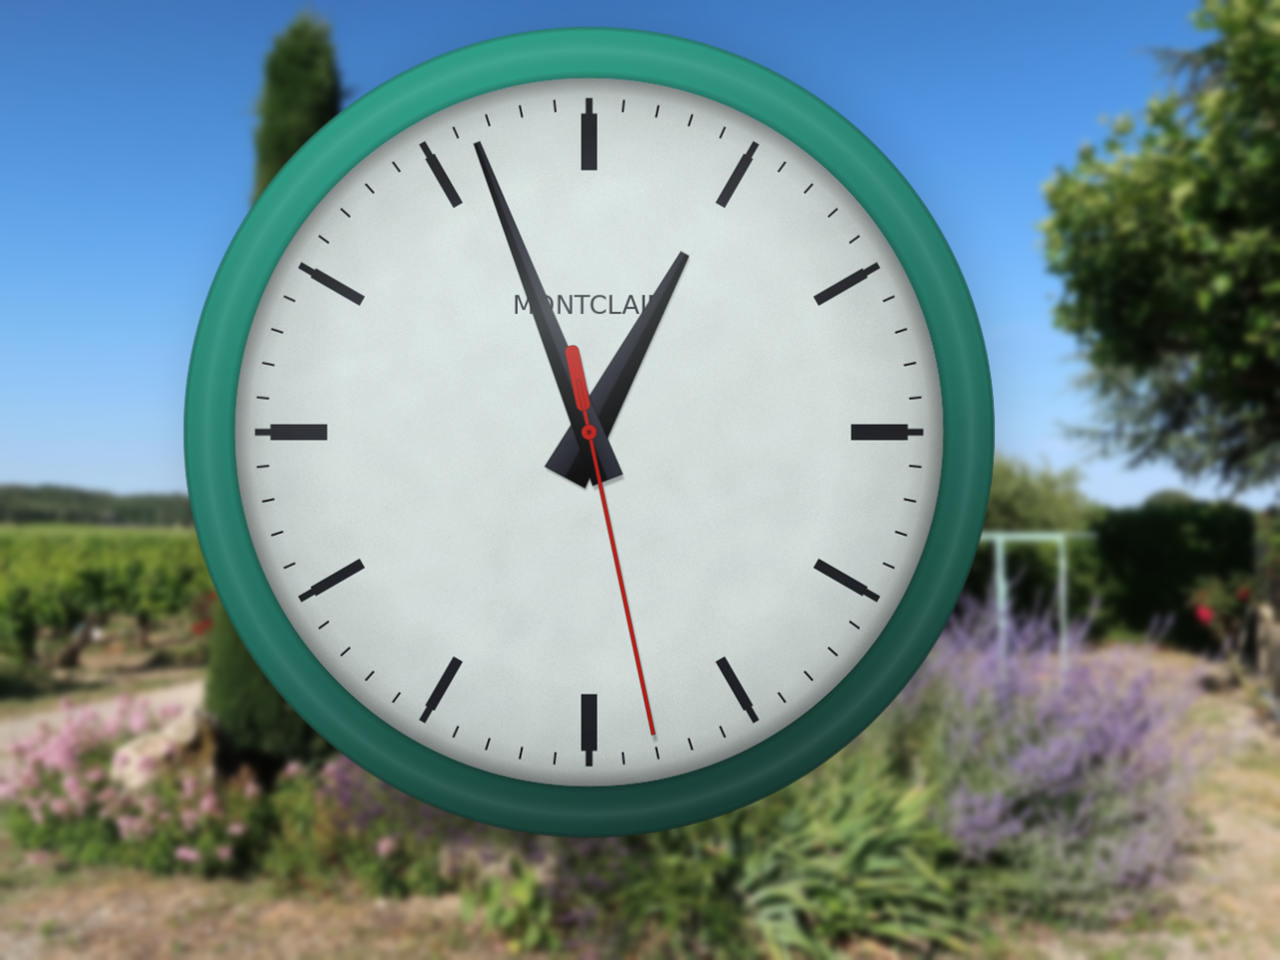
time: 12:56:28
